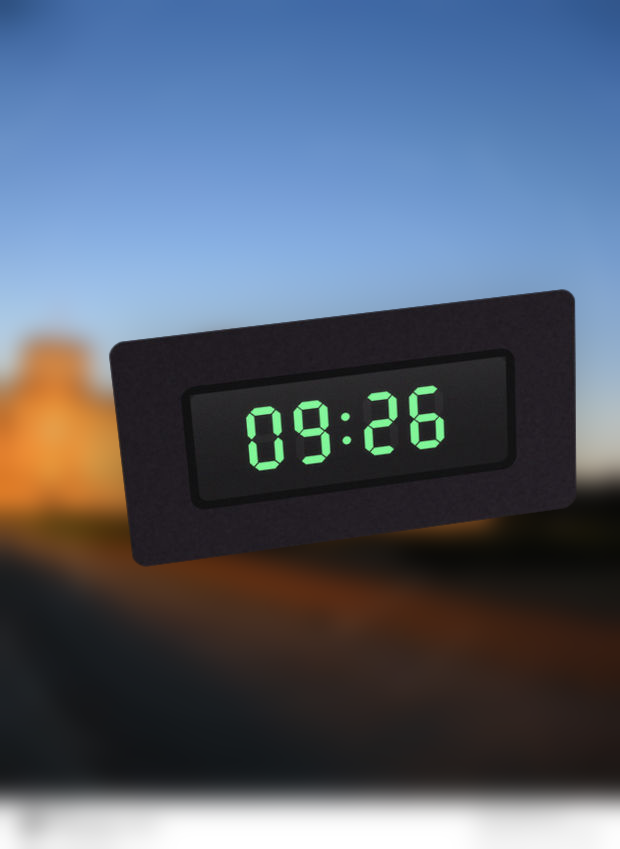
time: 9:26
